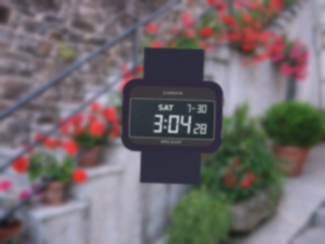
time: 3:04
